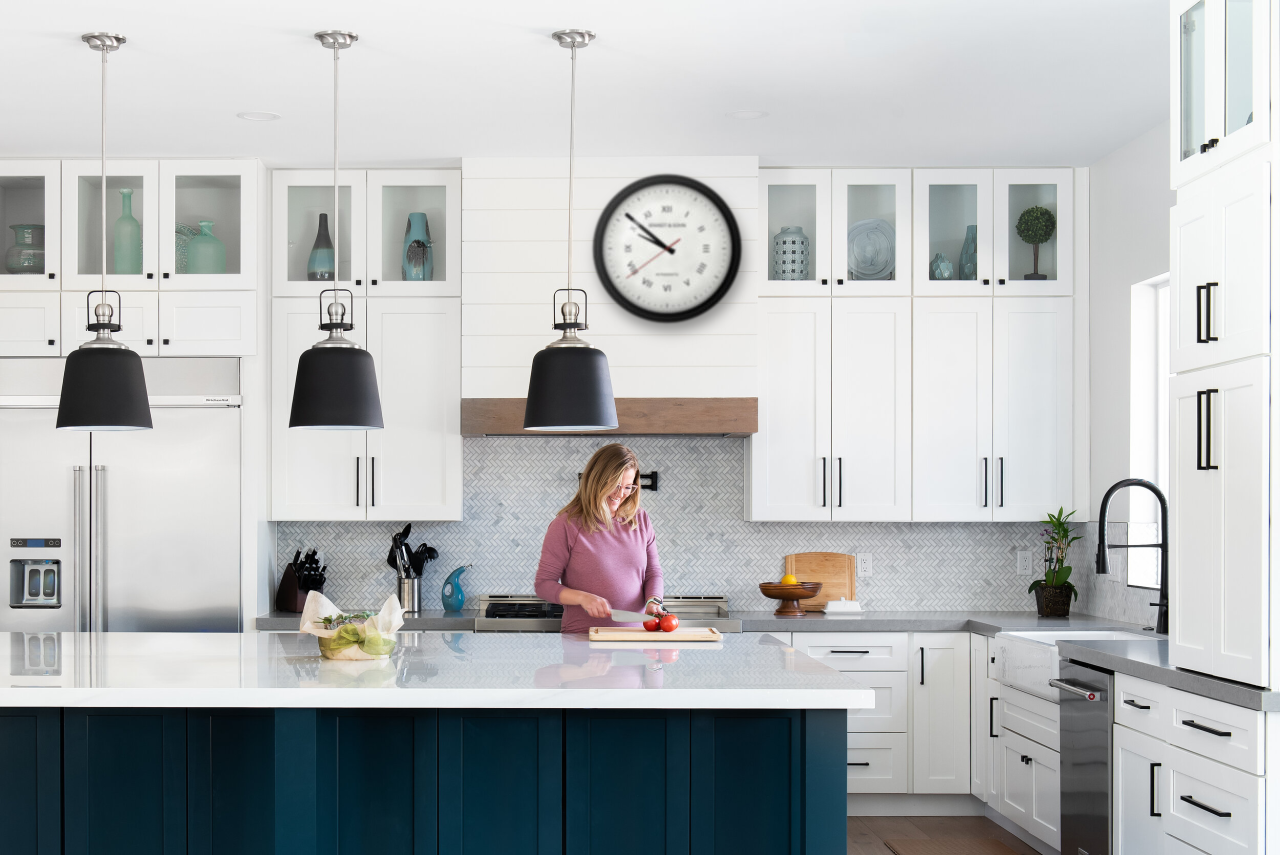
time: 9:51:39
